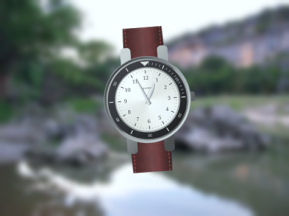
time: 12:56
